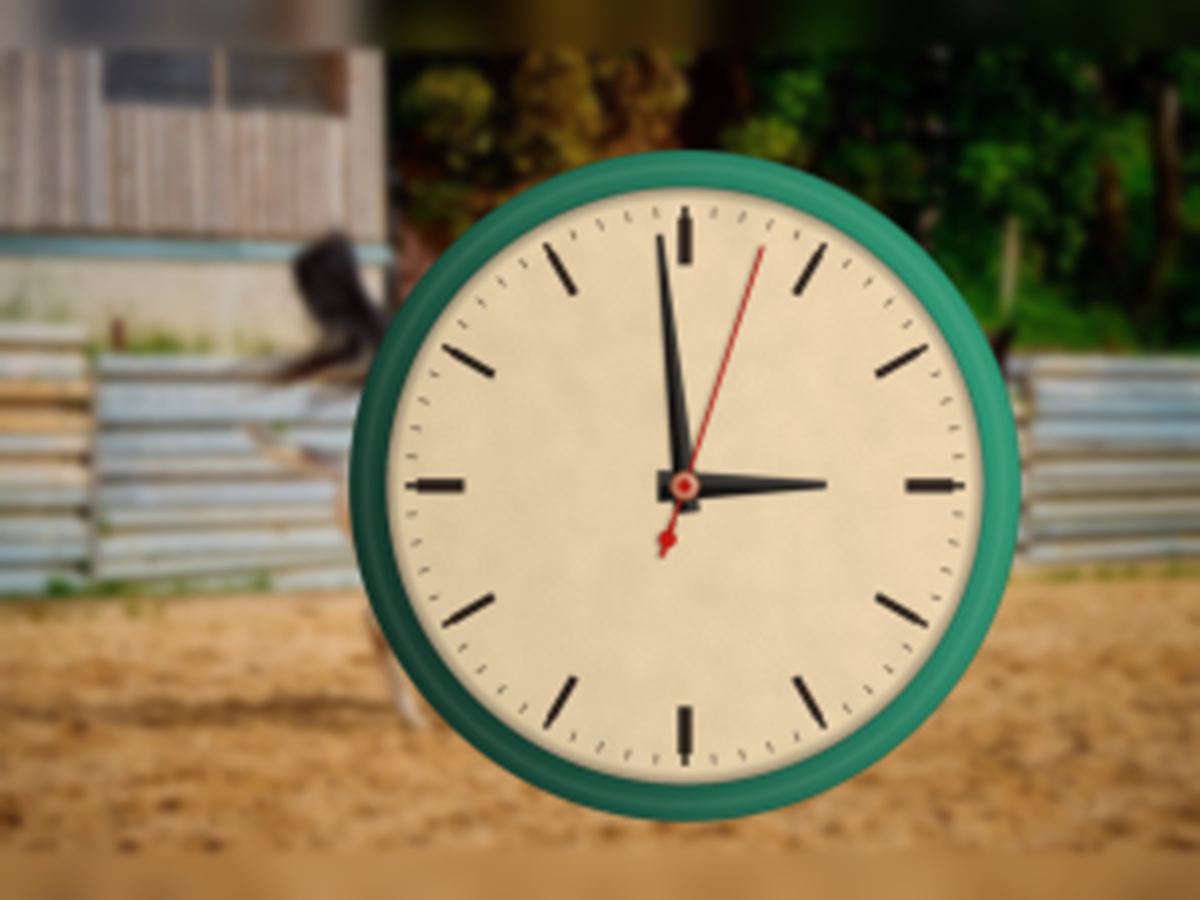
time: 2:59:03
